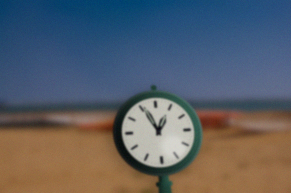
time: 12:56
